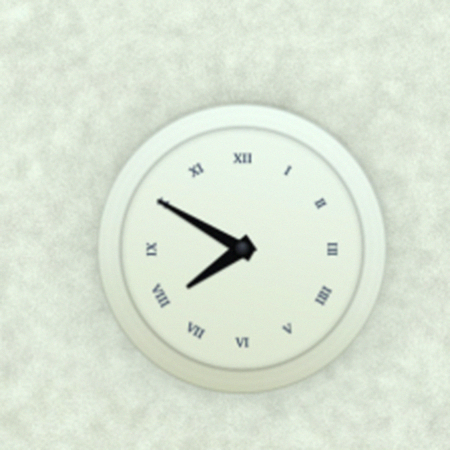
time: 7:50
